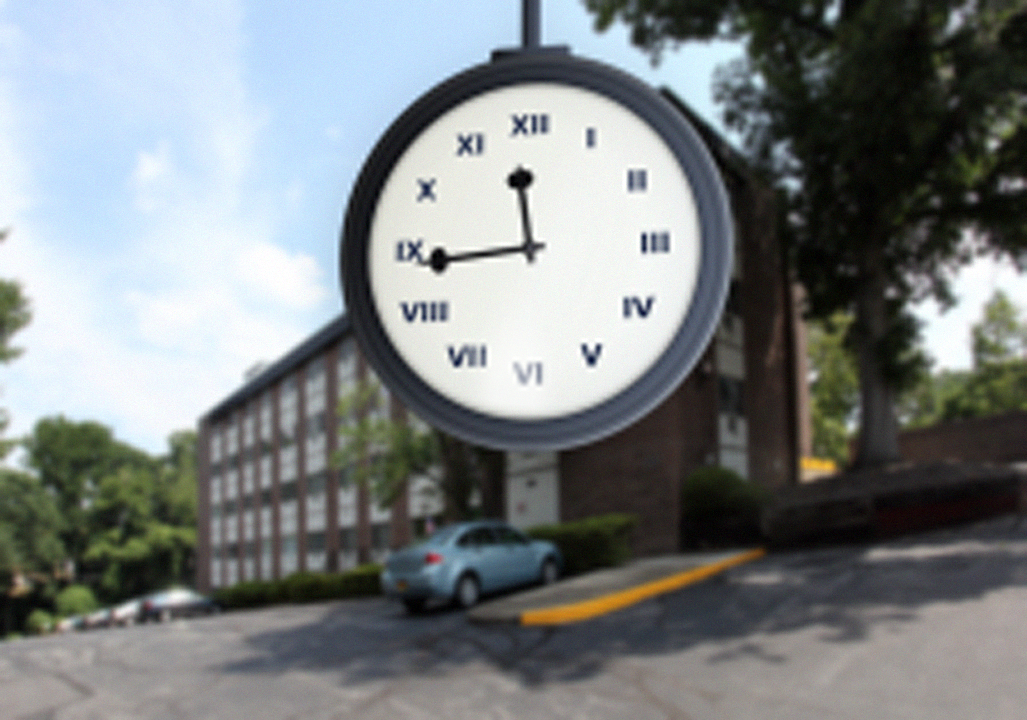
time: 11:44
